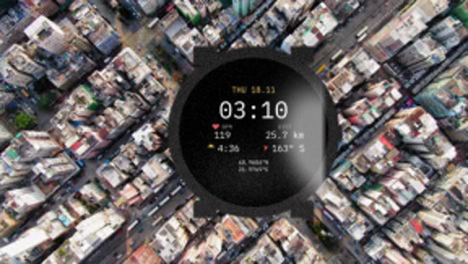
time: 3:10
